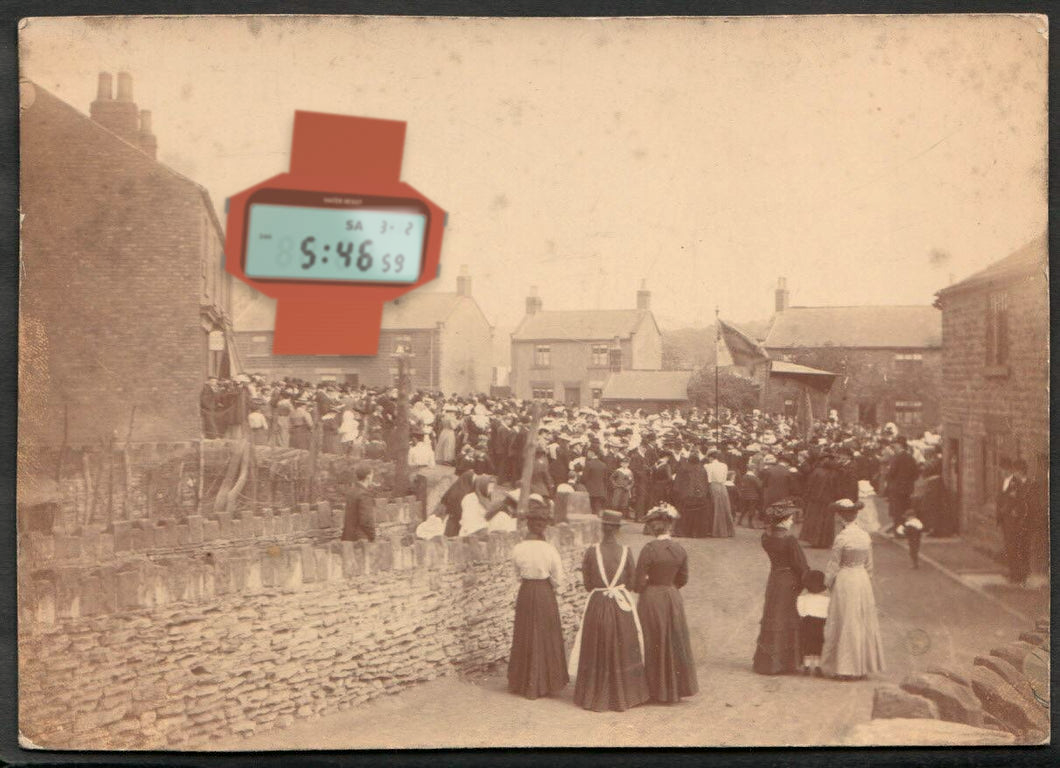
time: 5:46:59
